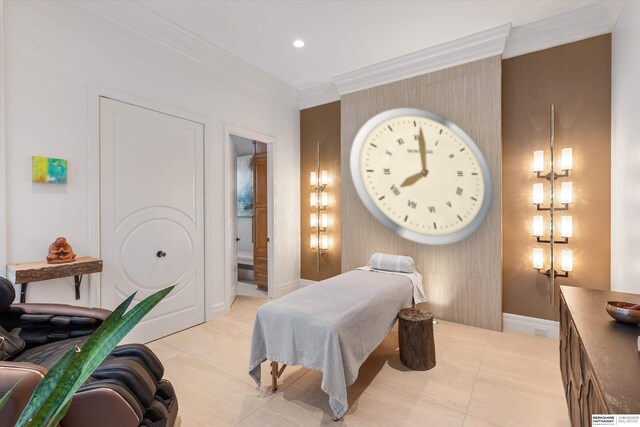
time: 8:01
